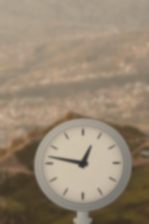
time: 12:47
